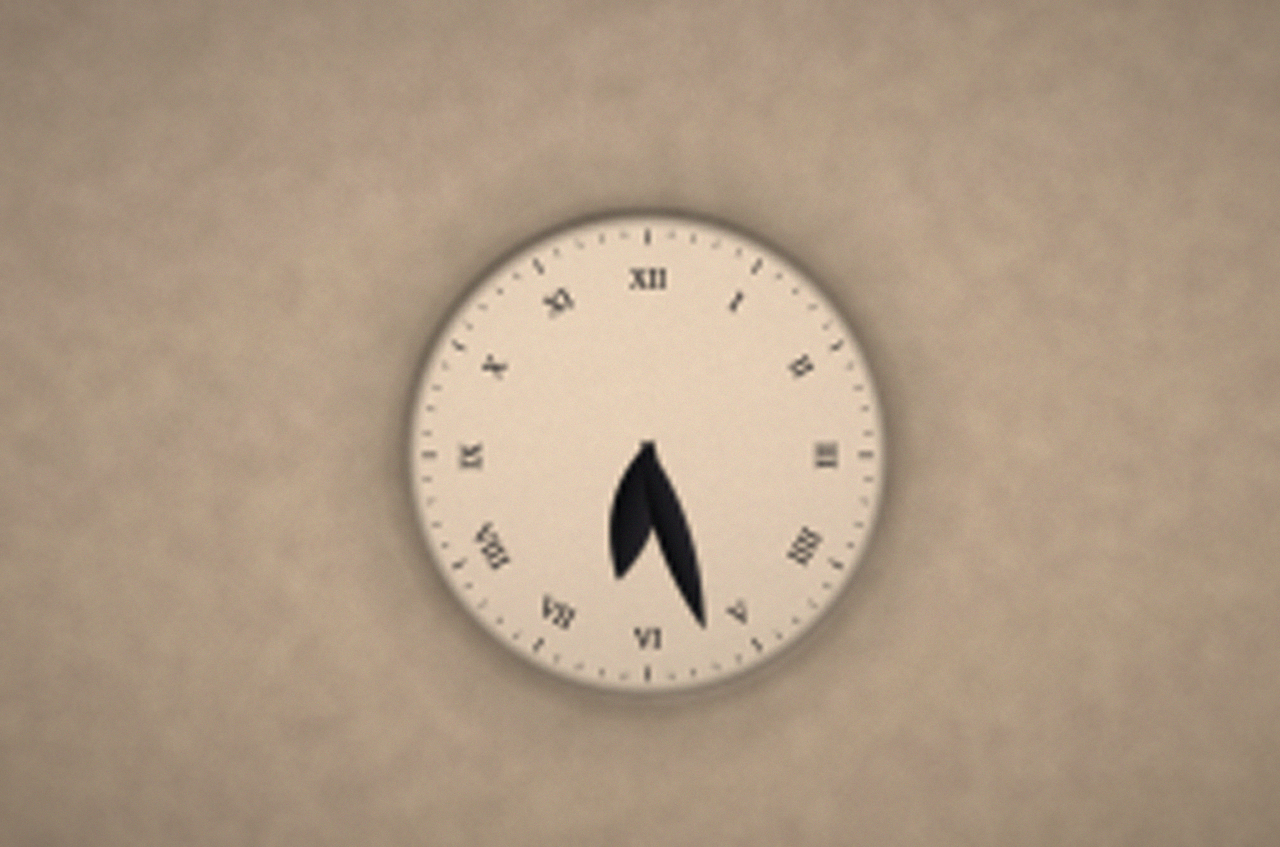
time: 6:27
